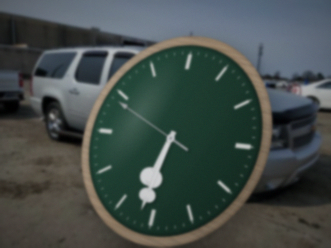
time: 6:31:49
